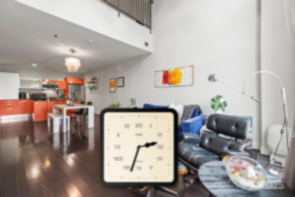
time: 2:33
